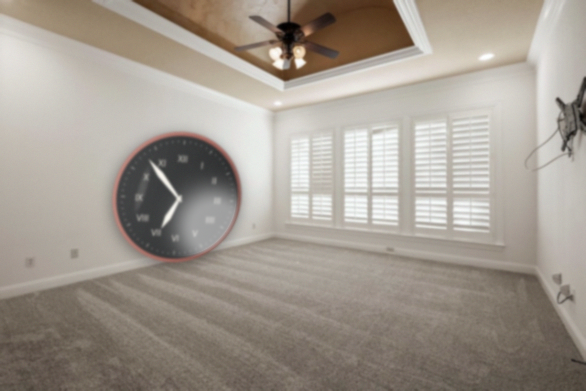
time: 6:53
